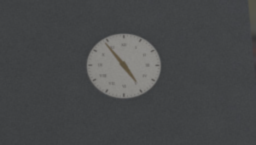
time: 4:54
